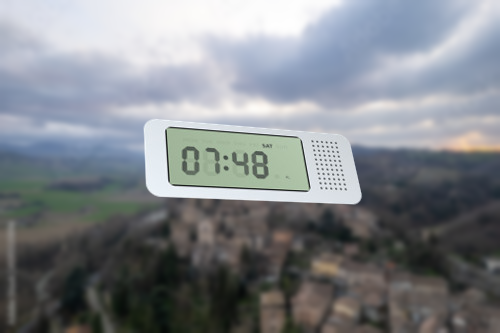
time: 7:48
